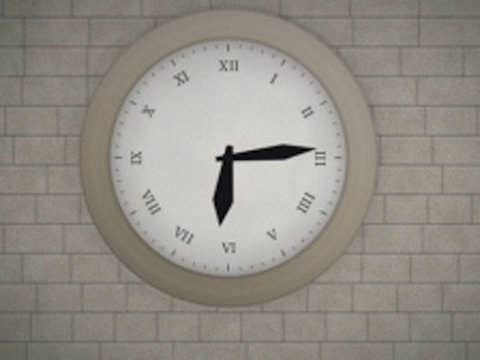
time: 6:14
